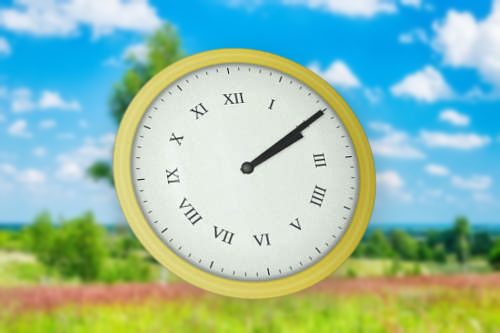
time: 2:10
